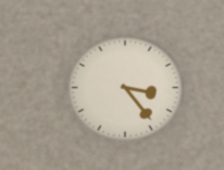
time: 3:24
